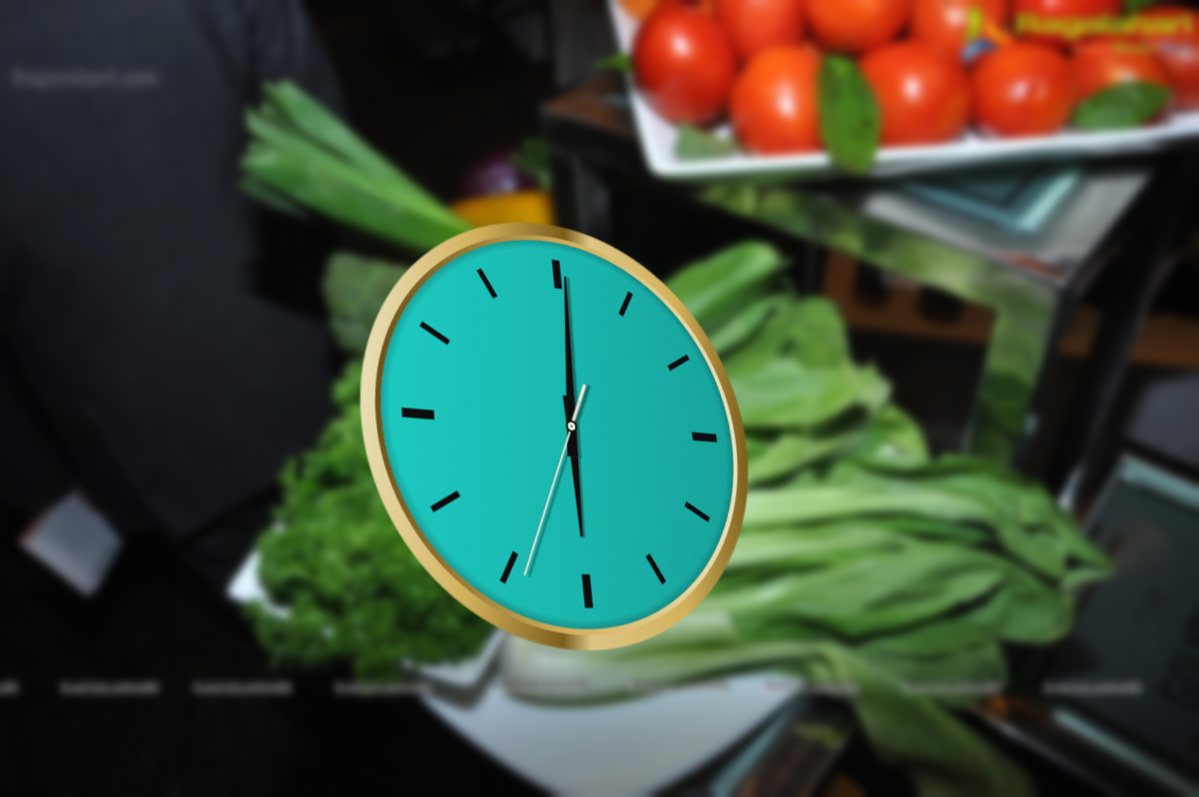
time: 6:00:34
